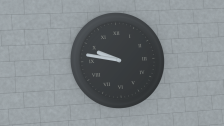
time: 9:47
